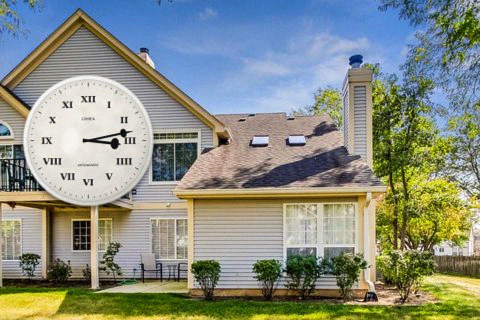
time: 3:13
